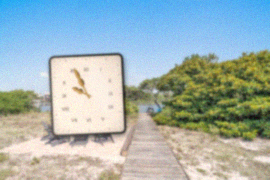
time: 9:56
